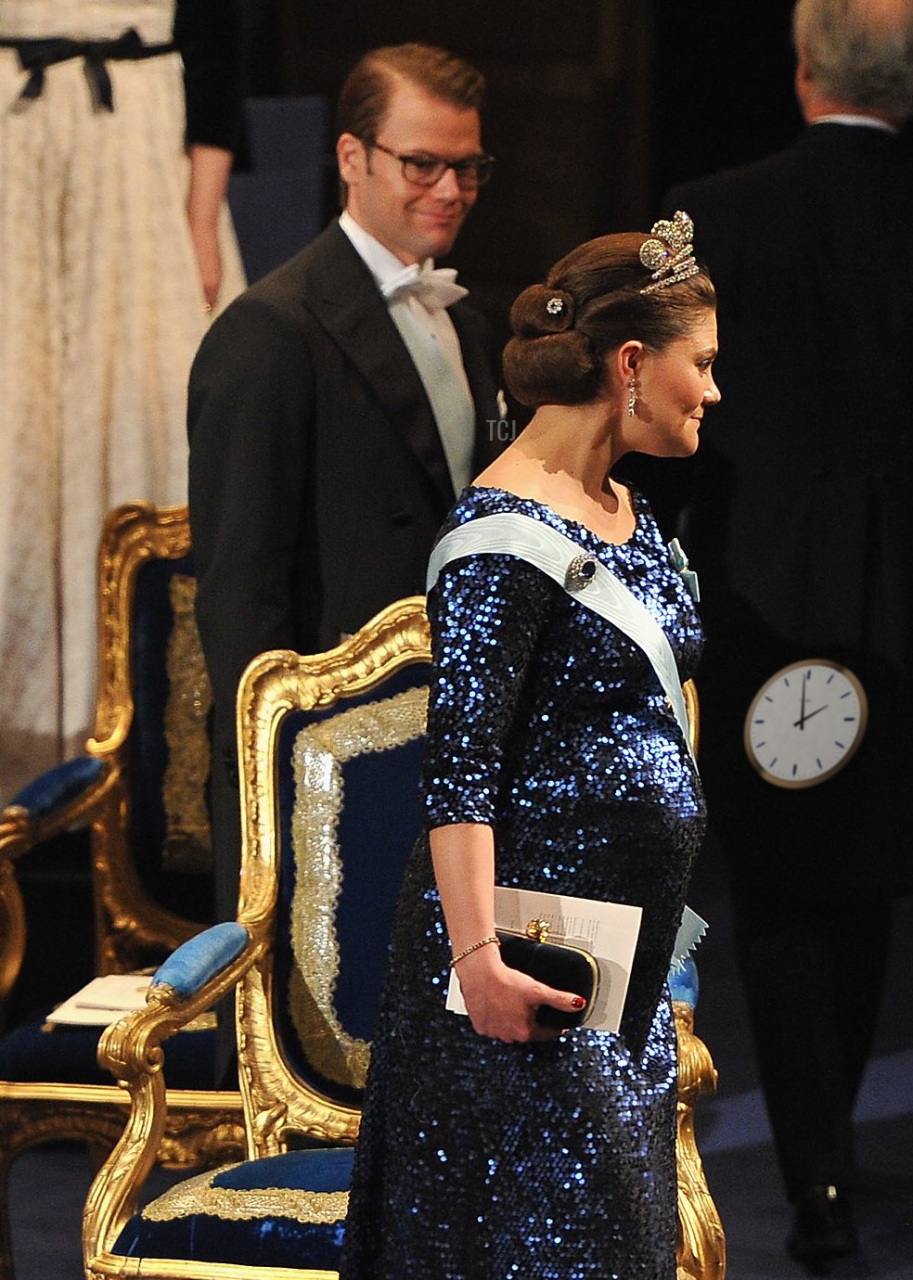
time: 1:59
